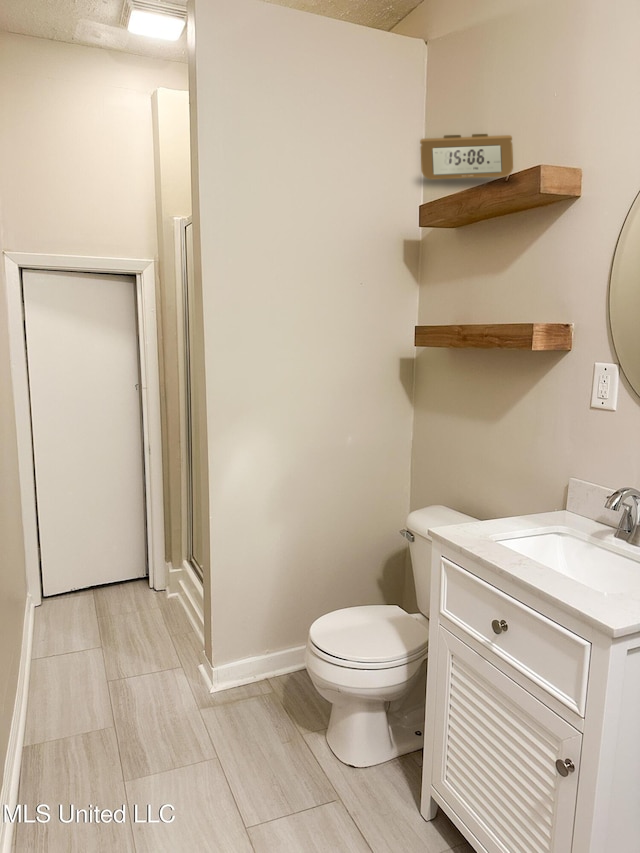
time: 15:06
